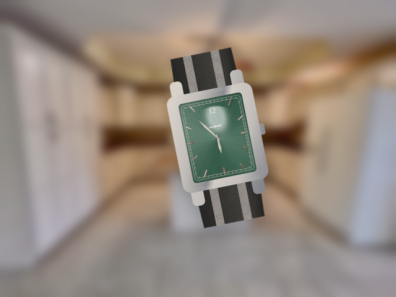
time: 5:54
